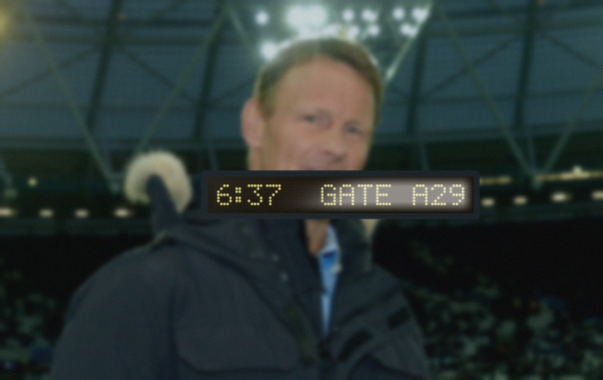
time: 6:37
